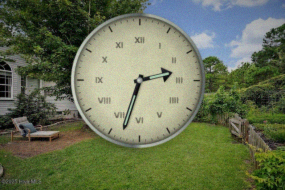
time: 2:33
